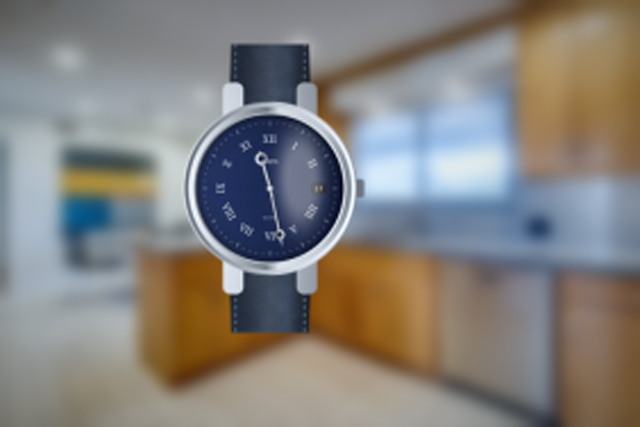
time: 11:28
